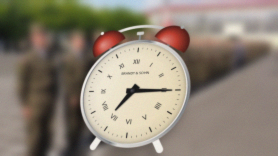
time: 7:15
